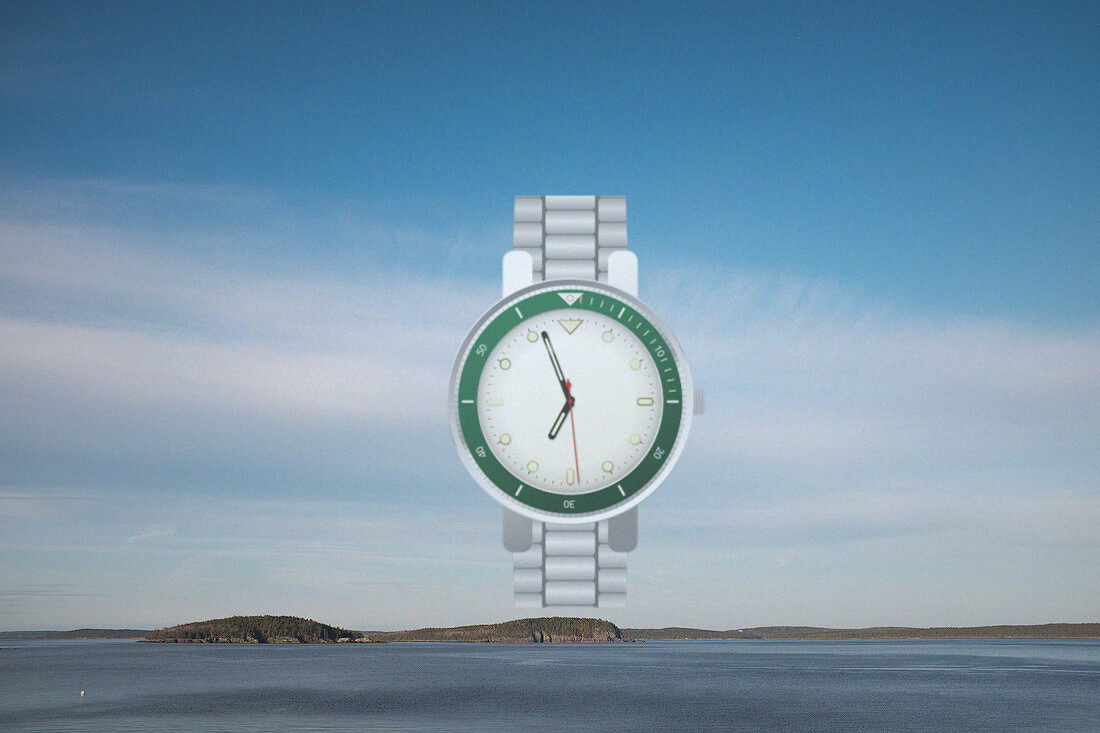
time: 6:56:29
